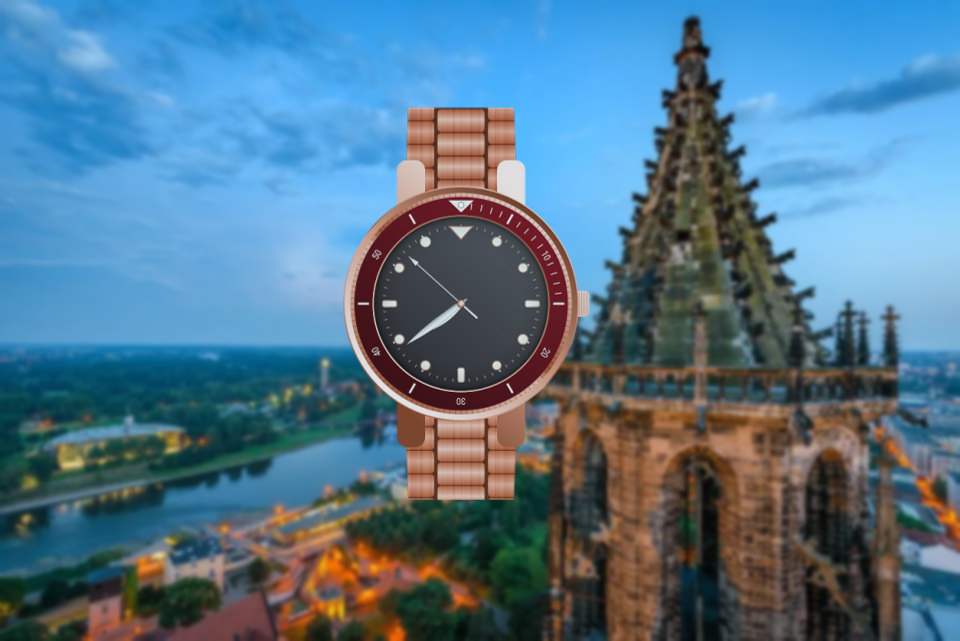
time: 7:38:52
